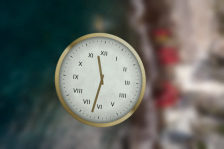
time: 11:32
